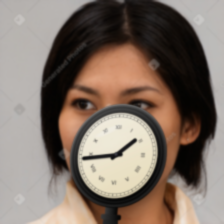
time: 1:44
